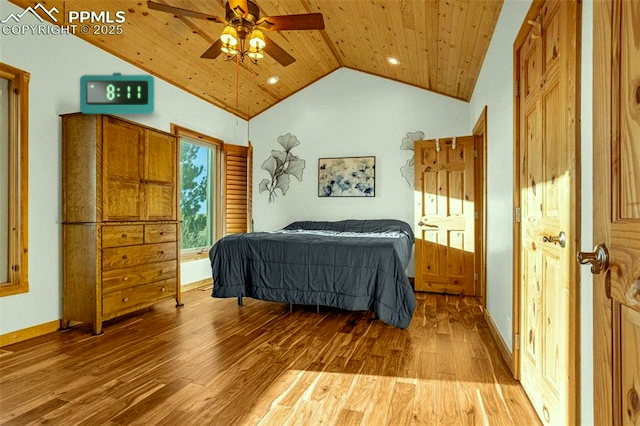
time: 8:11
